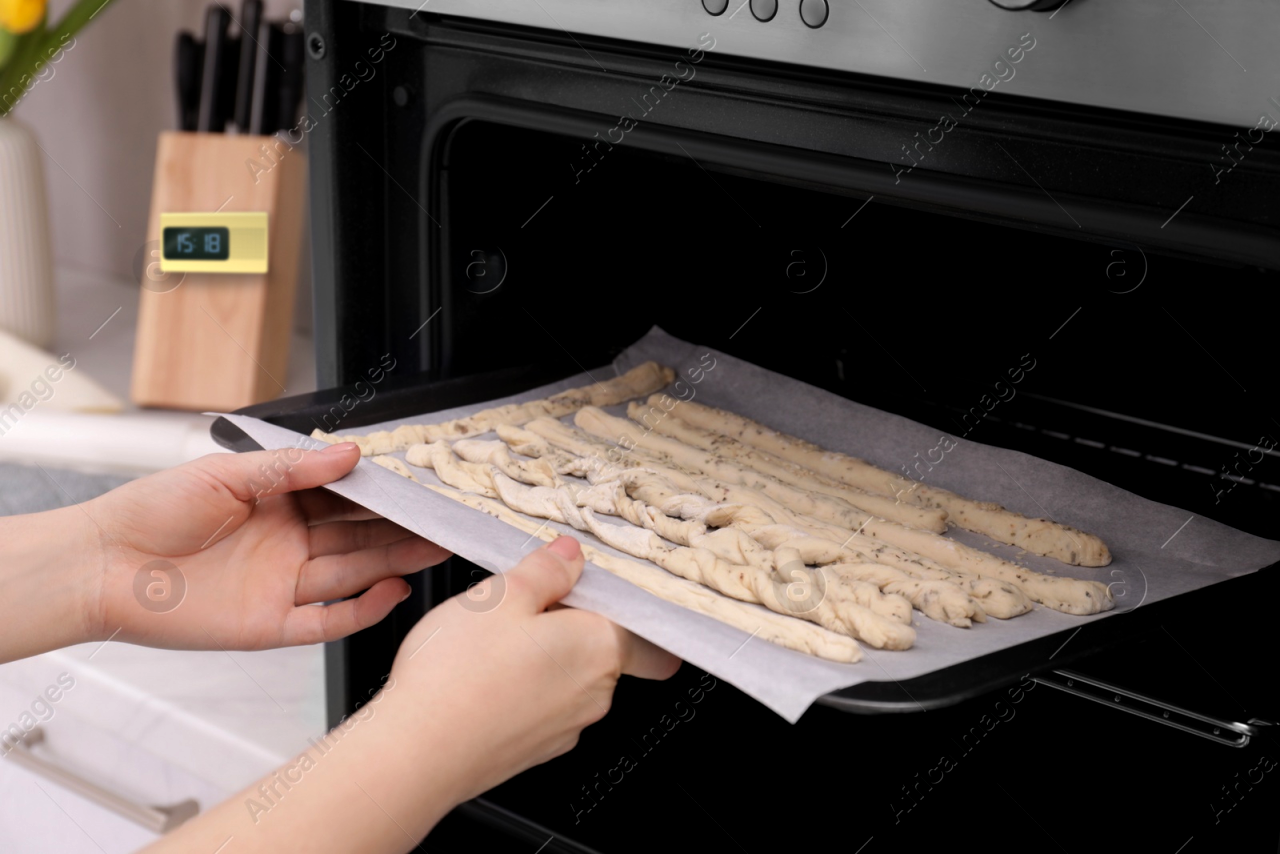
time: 15:18
